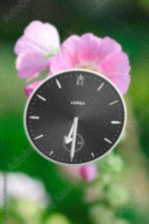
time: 6:30
